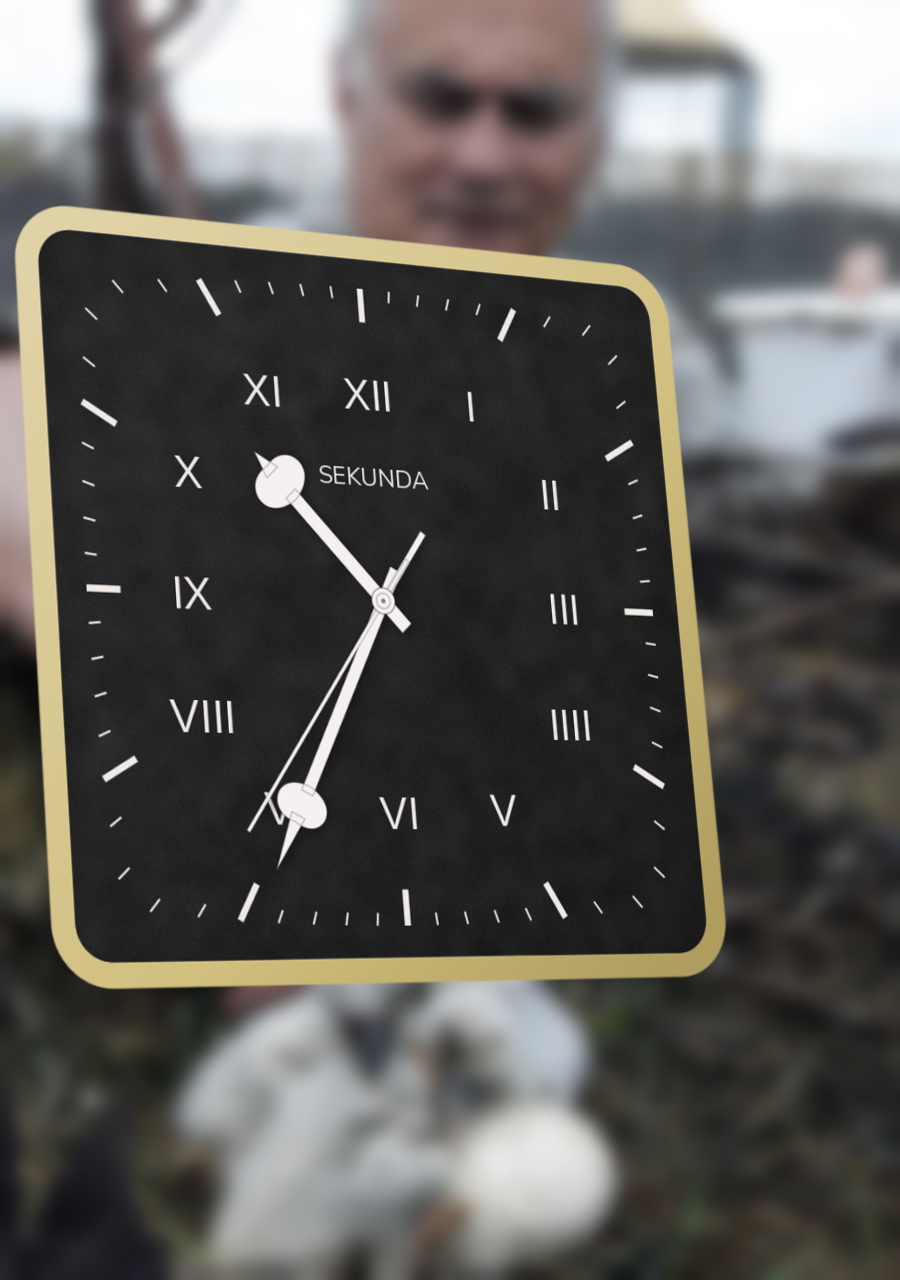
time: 10:34:36
